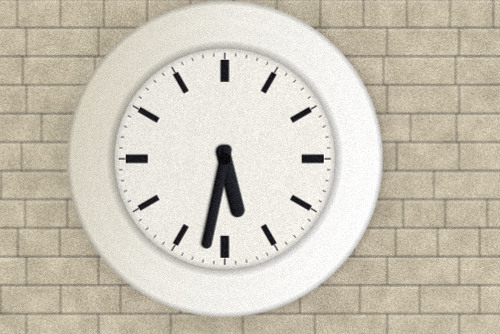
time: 5:32
